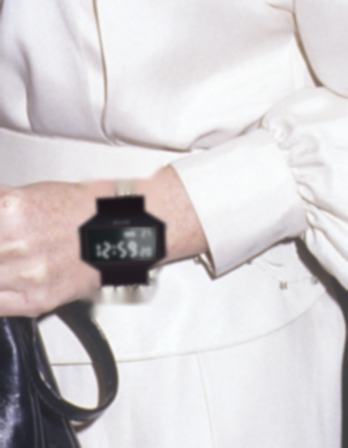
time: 12:59
